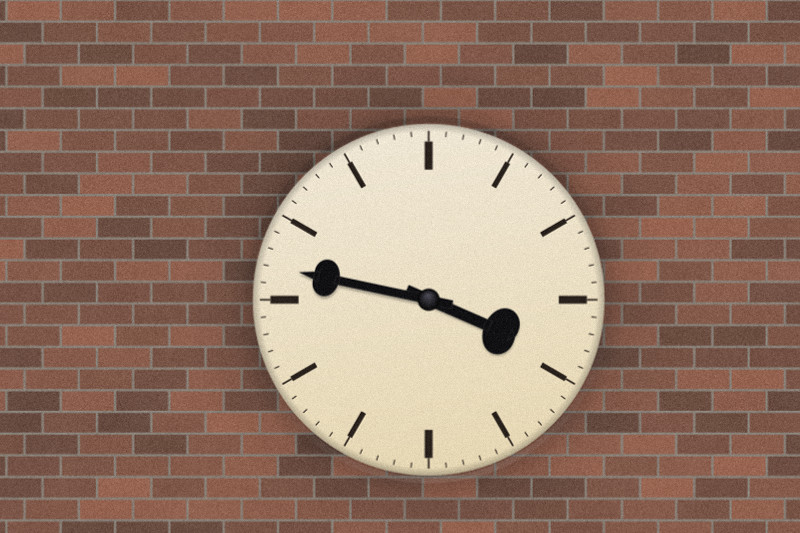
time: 3:47
